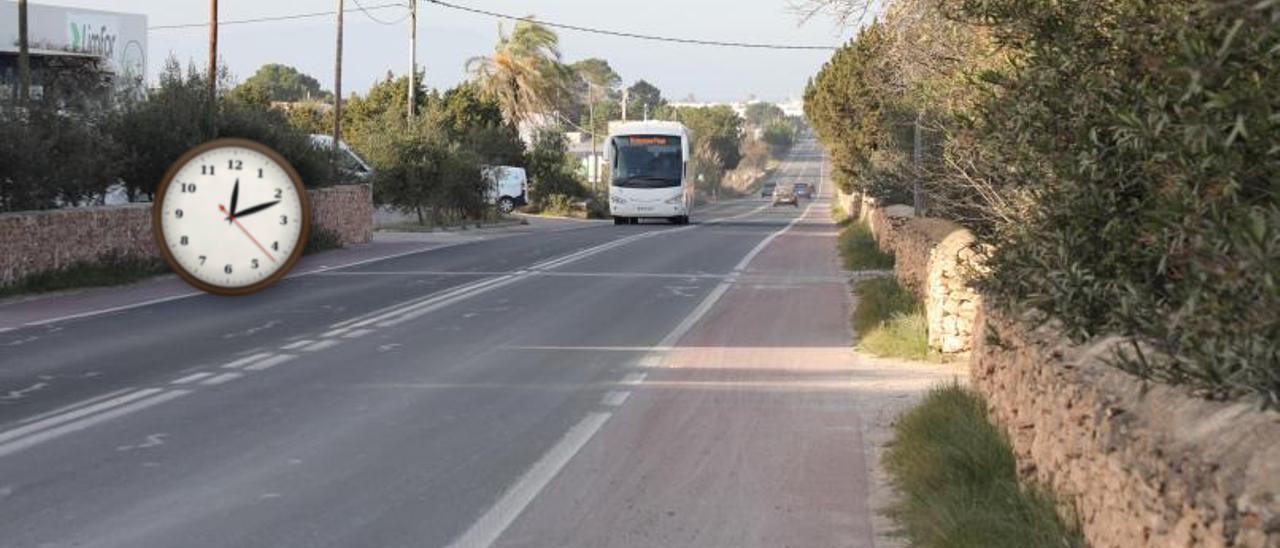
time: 12:11:22
